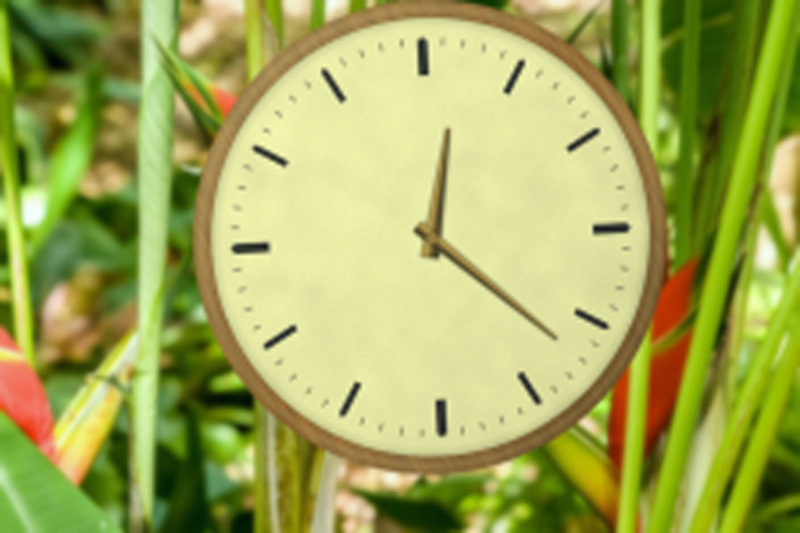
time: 12:22
